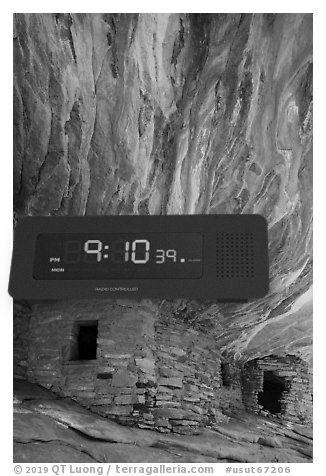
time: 9:10:39
